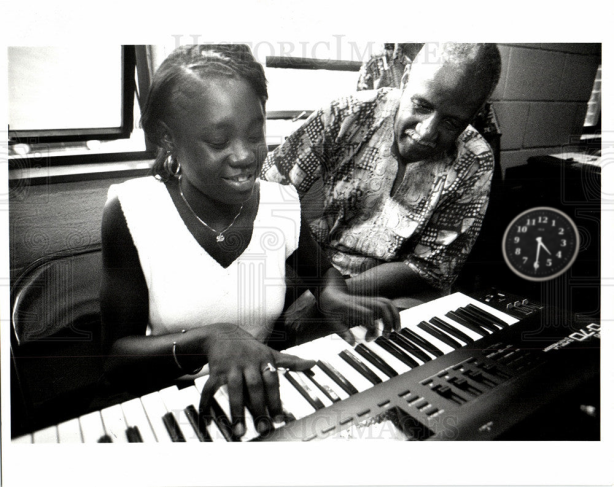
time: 4:30
